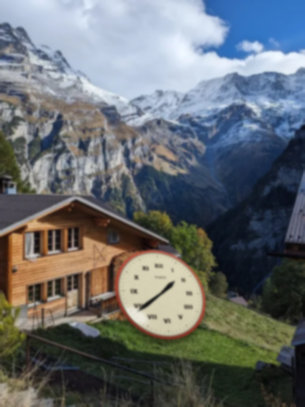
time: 1:39
